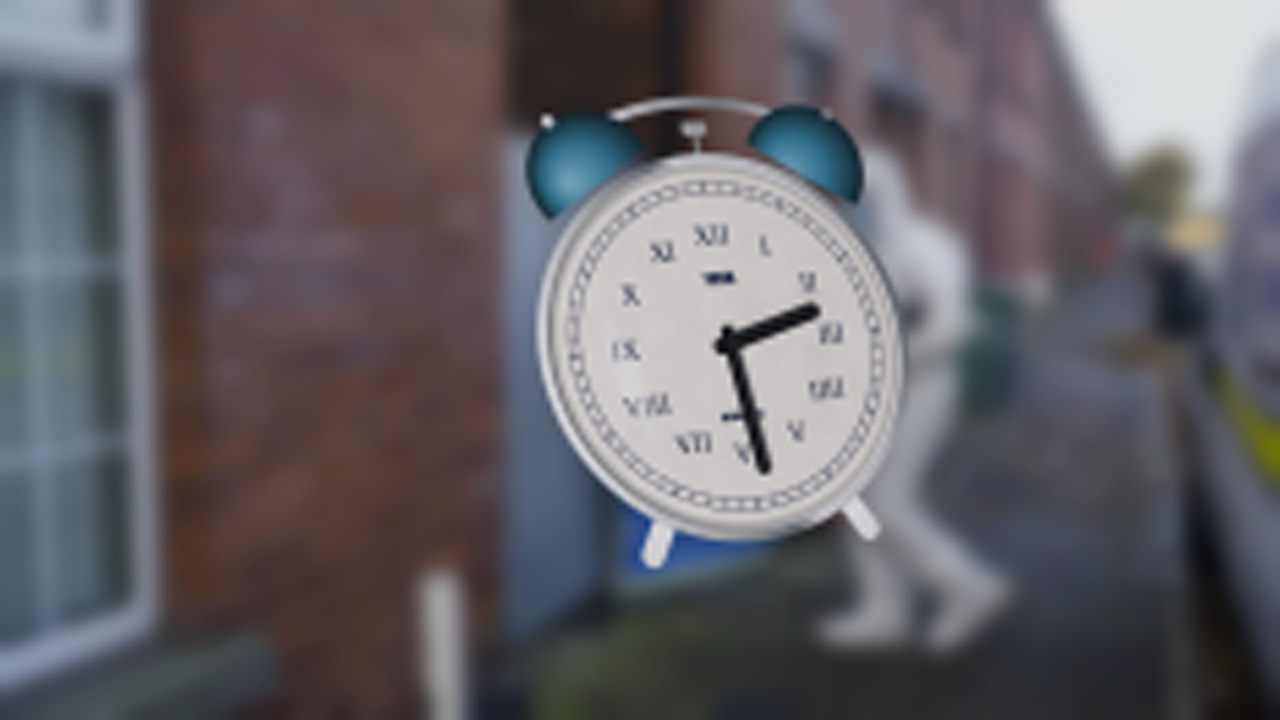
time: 2:29
